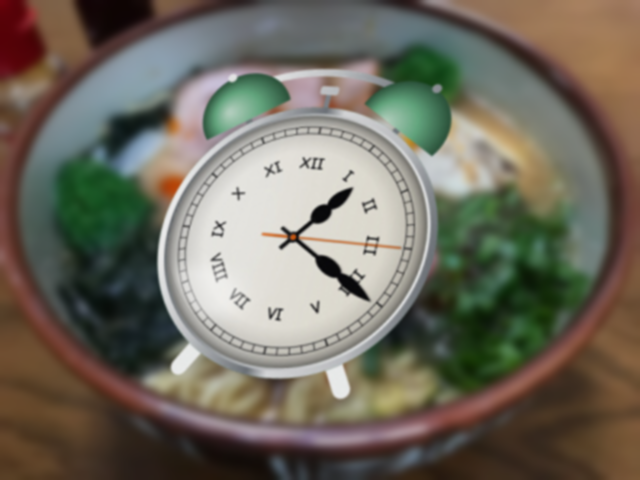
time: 1:20:15
